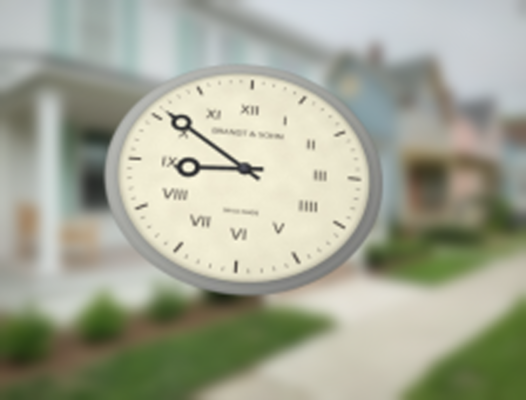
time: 8:51
